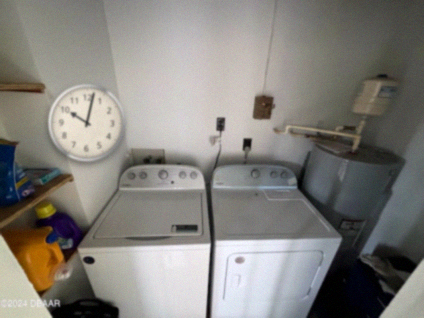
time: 10:02
